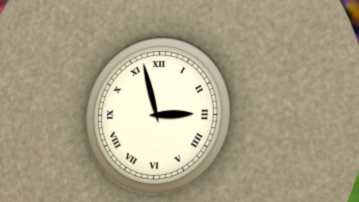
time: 2:57
